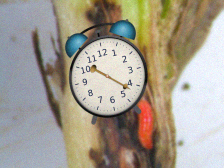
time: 10:22
